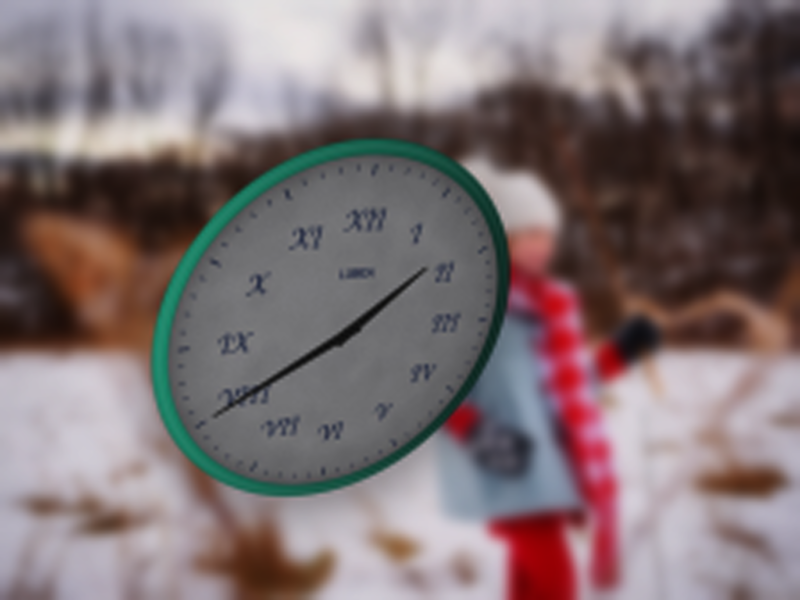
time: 1:40
